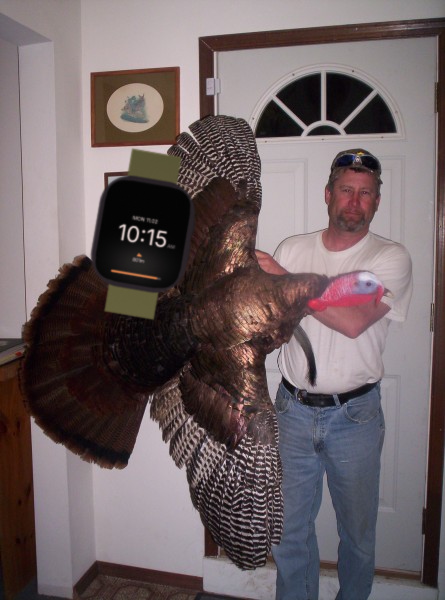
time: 10:15
